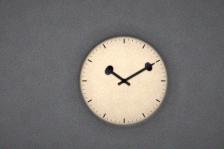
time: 10:10
